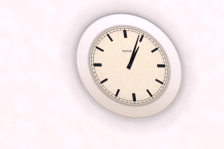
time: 1:04
